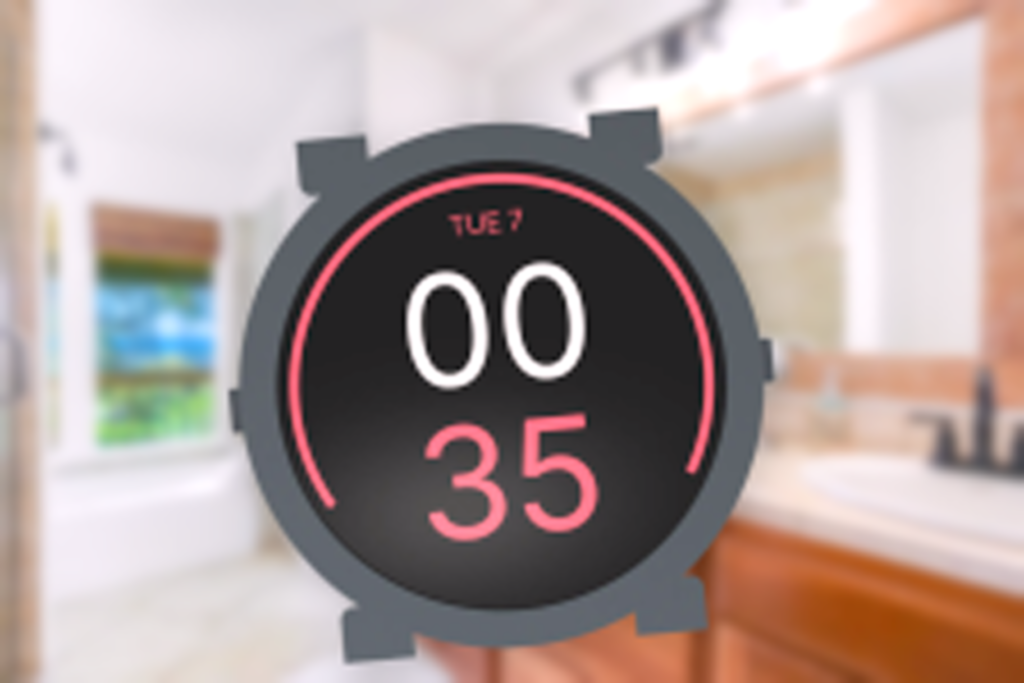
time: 0:35
